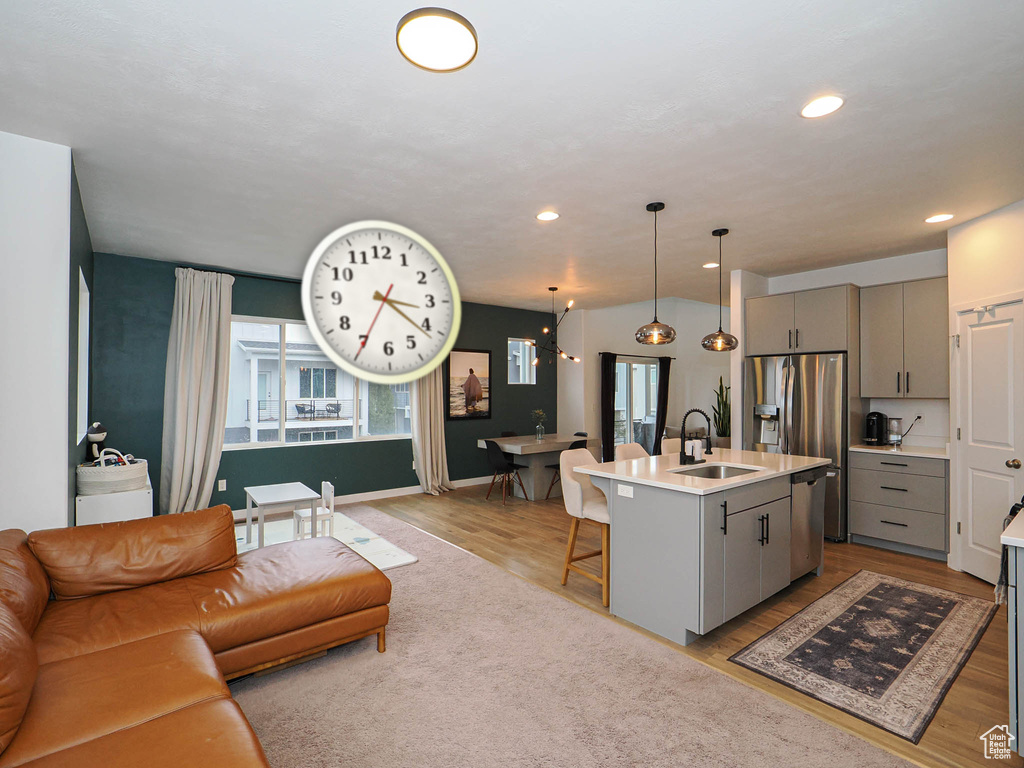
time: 3:21:35
